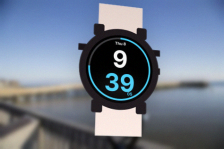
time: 9:39
